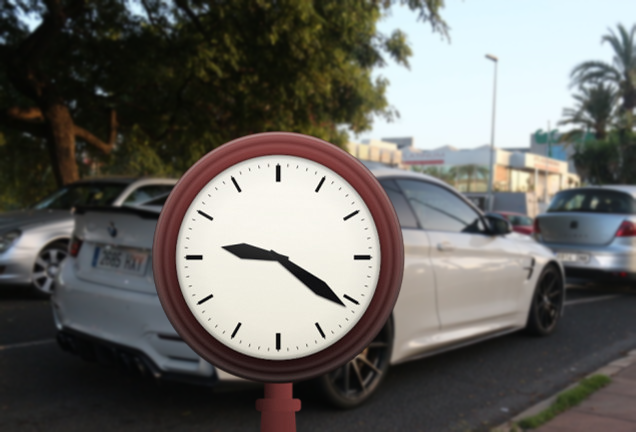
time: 9:21
